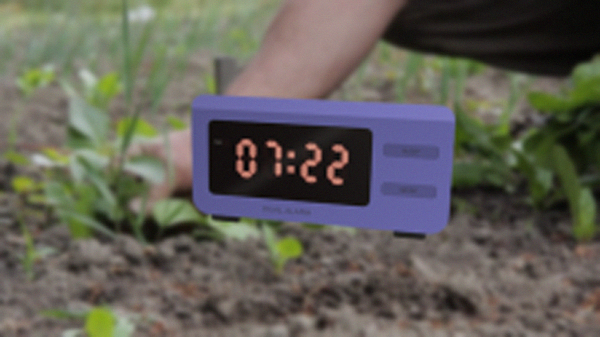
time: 7:22
